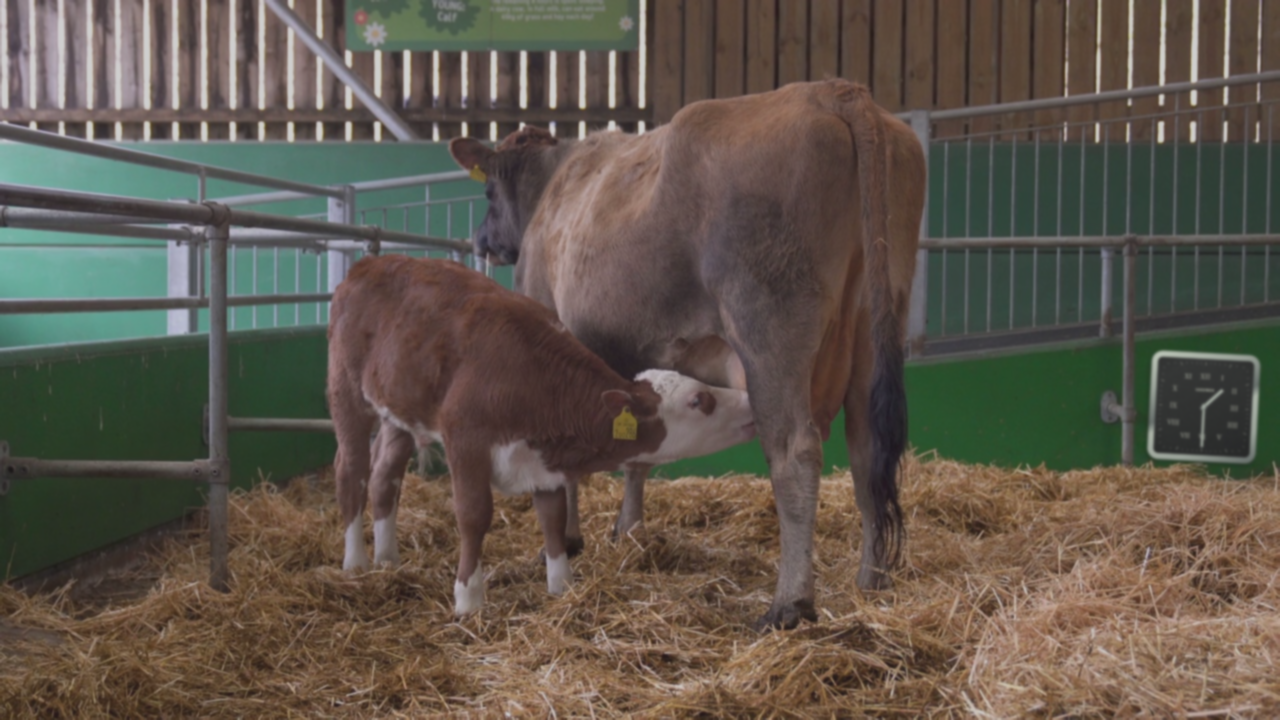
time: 1:30
